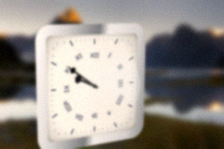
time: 9:51
